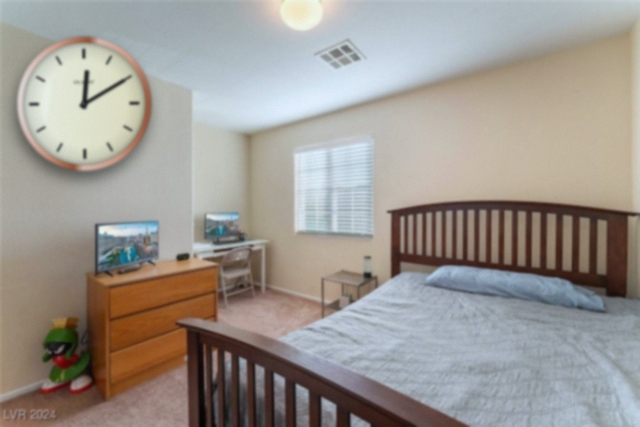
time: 12:10
